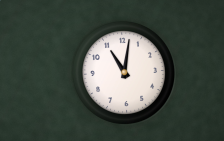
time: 11:02
